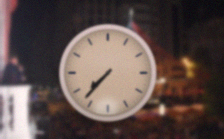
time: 7:37
